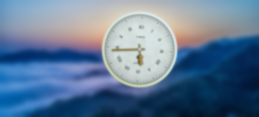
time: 5:44
